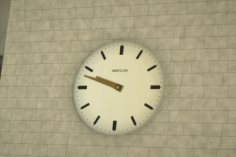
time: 9:48
